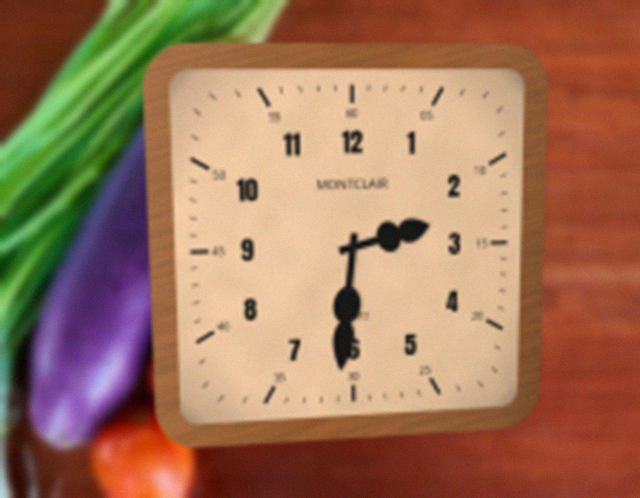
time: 2:31
